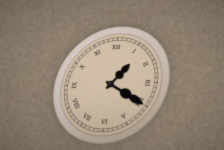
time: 1:20
